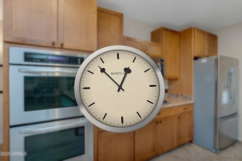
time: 12:53
